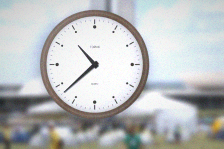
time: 10:38
